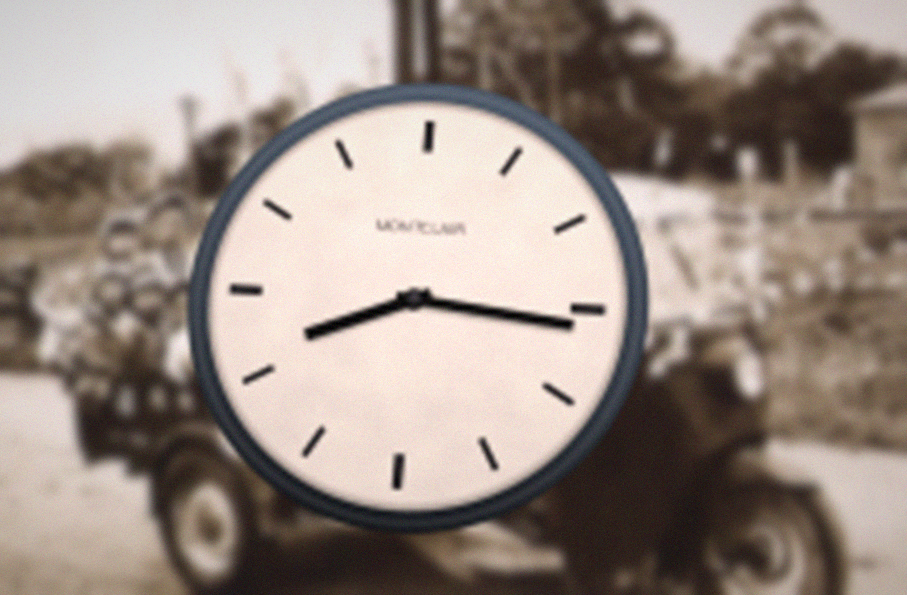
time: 8:16
